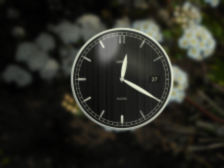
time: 12:20
